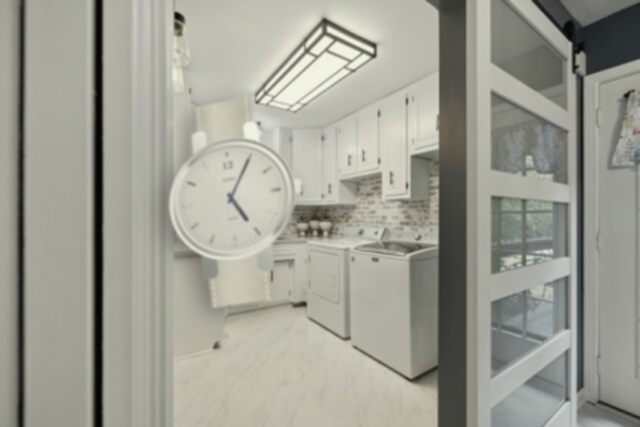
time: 5:05
